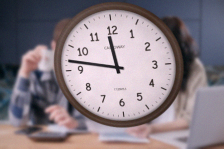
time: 11:47
